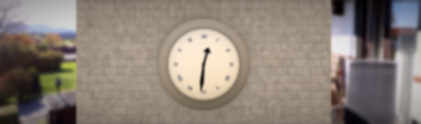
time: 12:31
